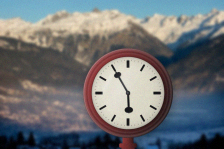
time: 5:55
